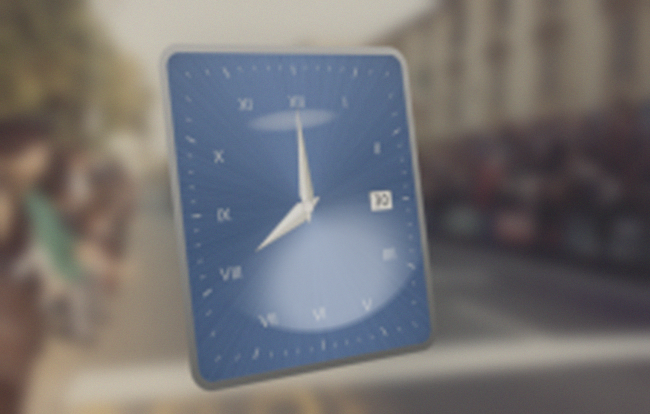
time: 8:00
